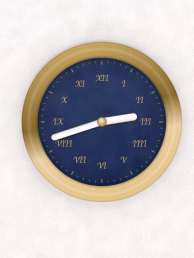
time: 2:42
